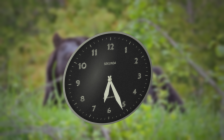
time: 6:26
